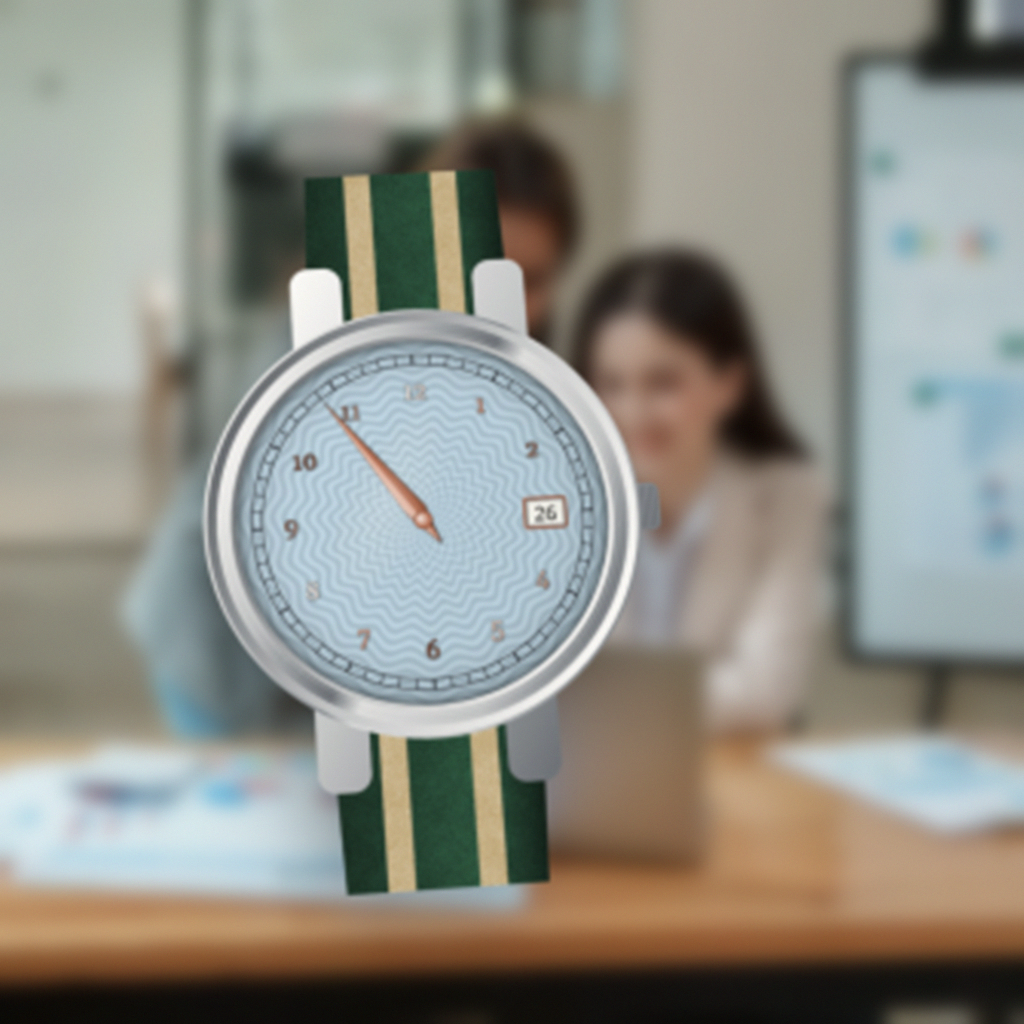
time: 10:54
